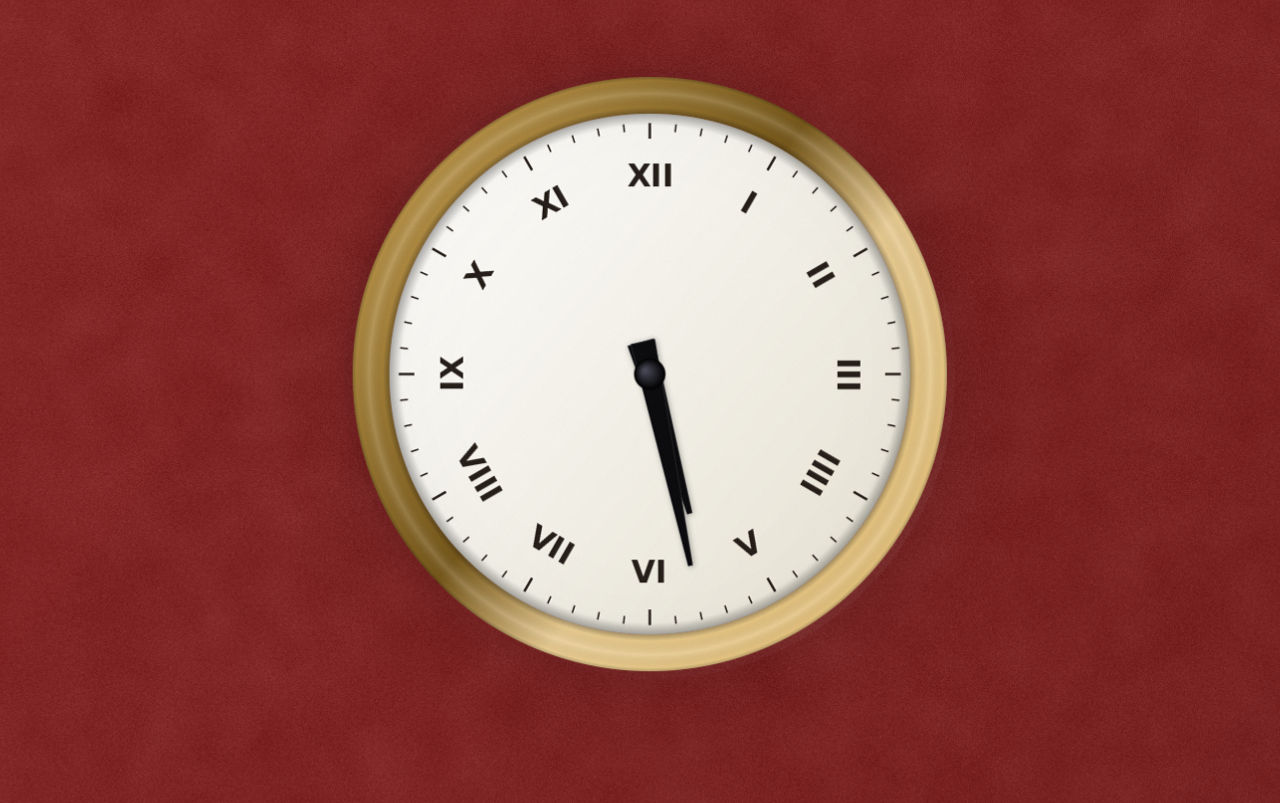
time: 5:28
